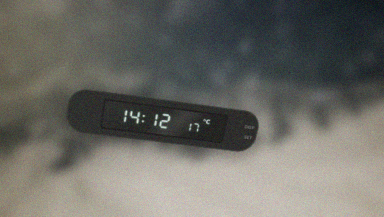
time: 14:12
